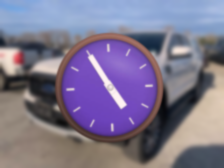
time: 4:55
